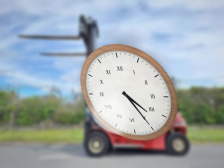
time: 4:25
